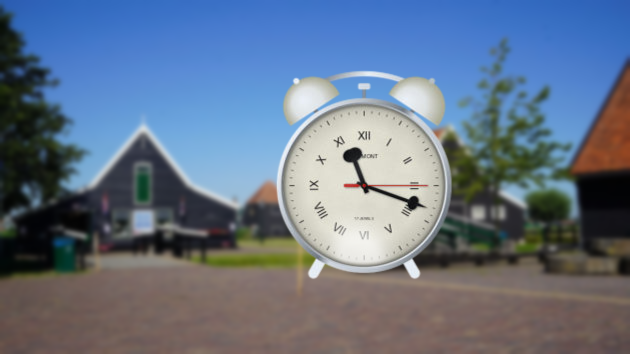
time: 11:18:15
